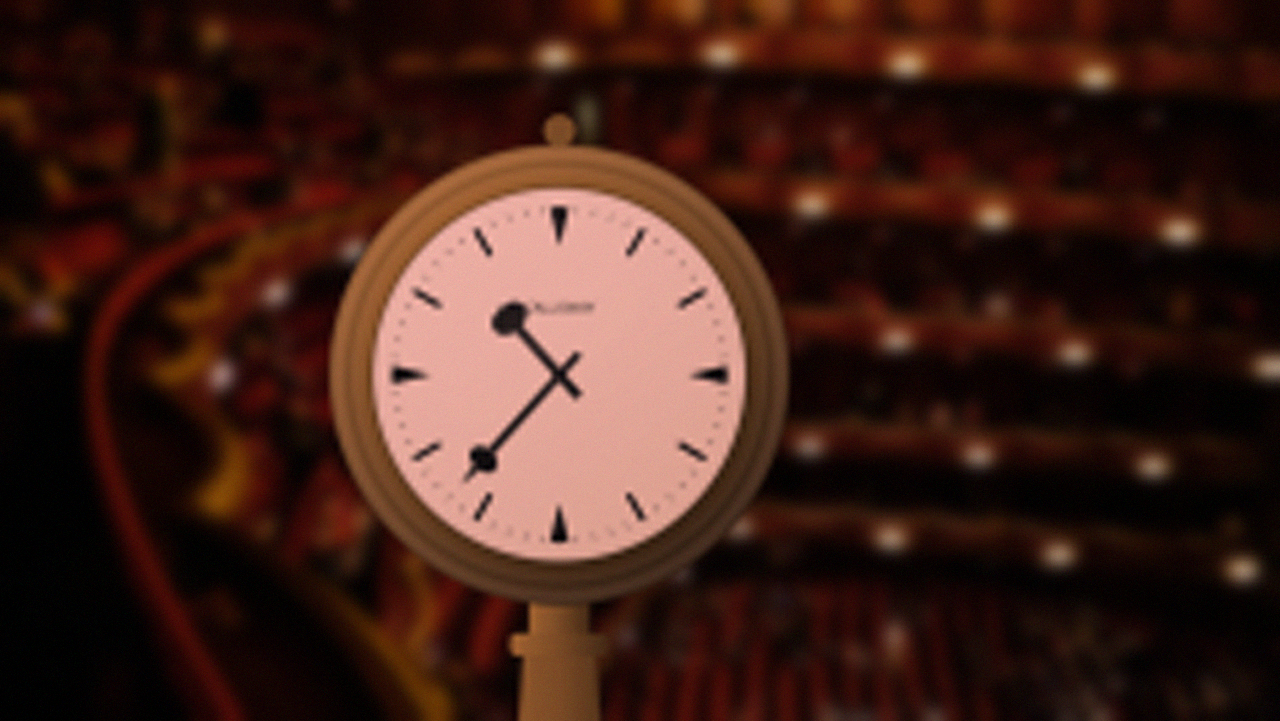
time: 10:37
